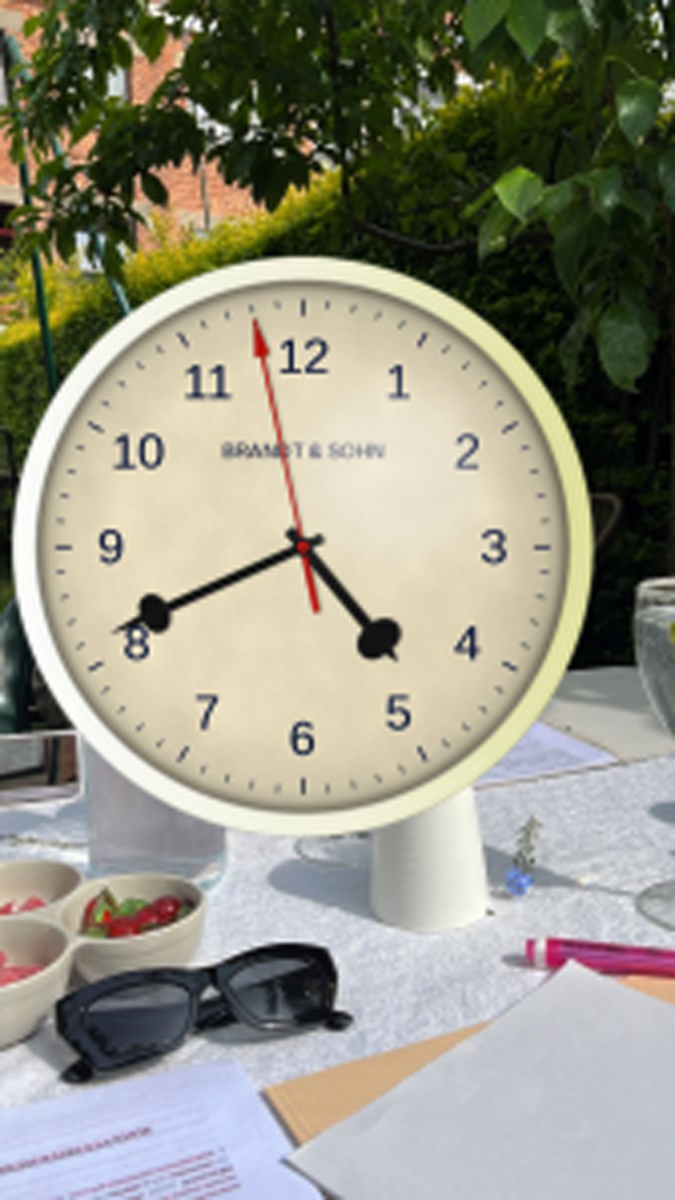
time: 4:40:58
